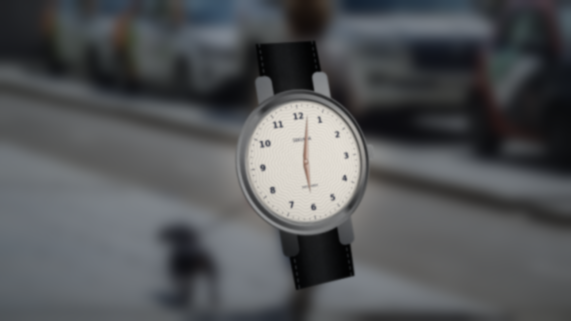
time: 6:02
